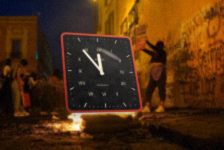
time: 11:54
